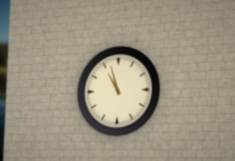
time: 10:57
